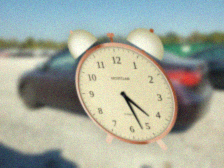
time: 4:27
